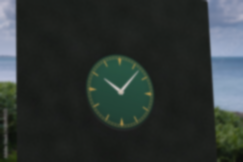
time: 10:07
